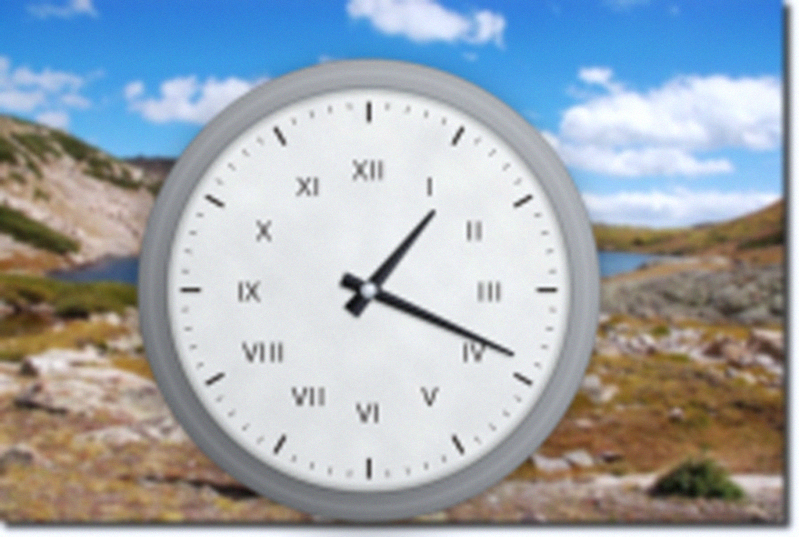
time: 1:19
